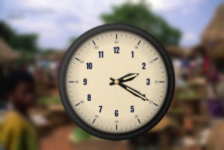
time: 2:20
